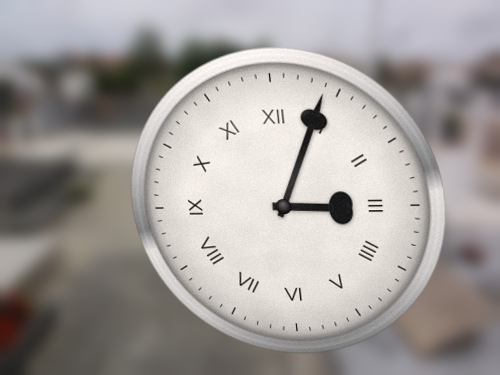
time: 3:04
